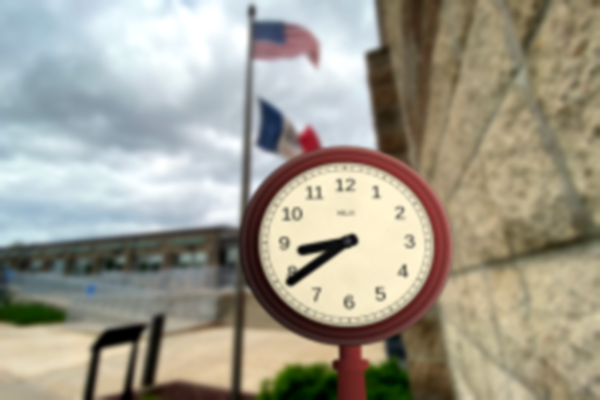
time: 8:39
